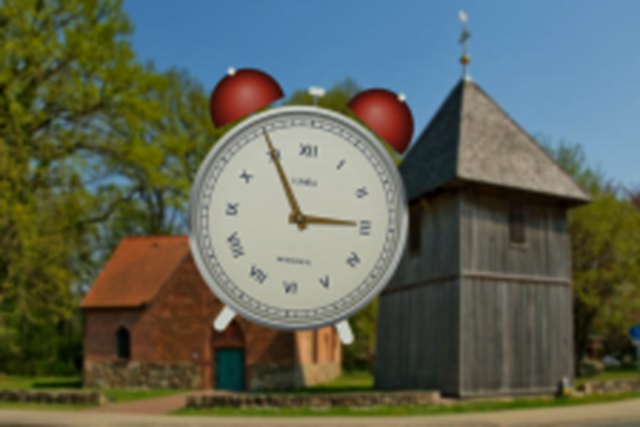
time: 2:55
